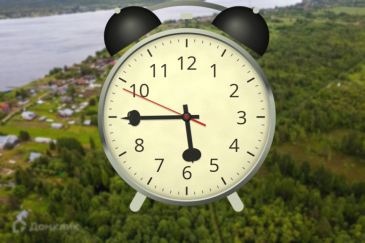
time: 5:44:49
